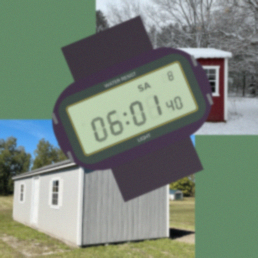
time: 6:01:40
